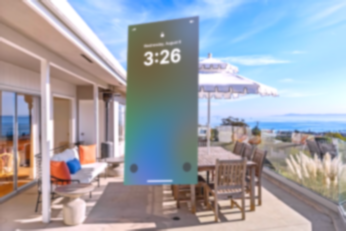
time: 3:26
